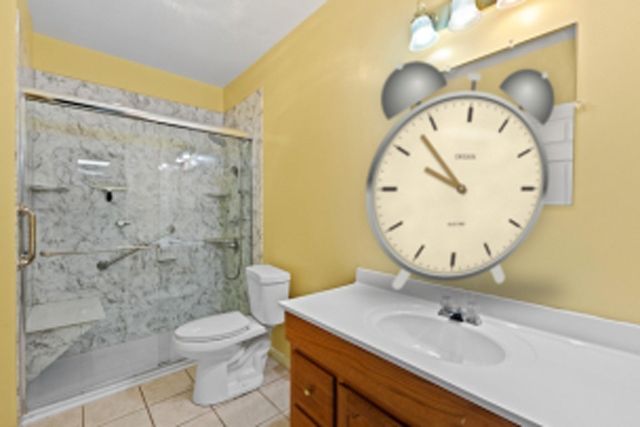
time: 9:53
